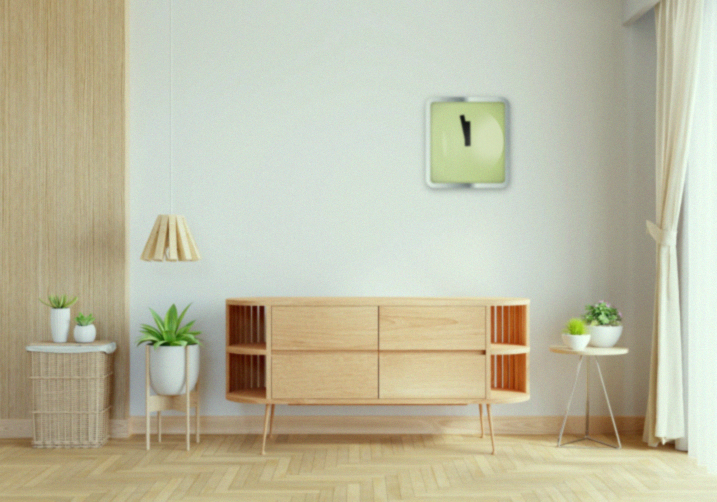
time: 11:58
